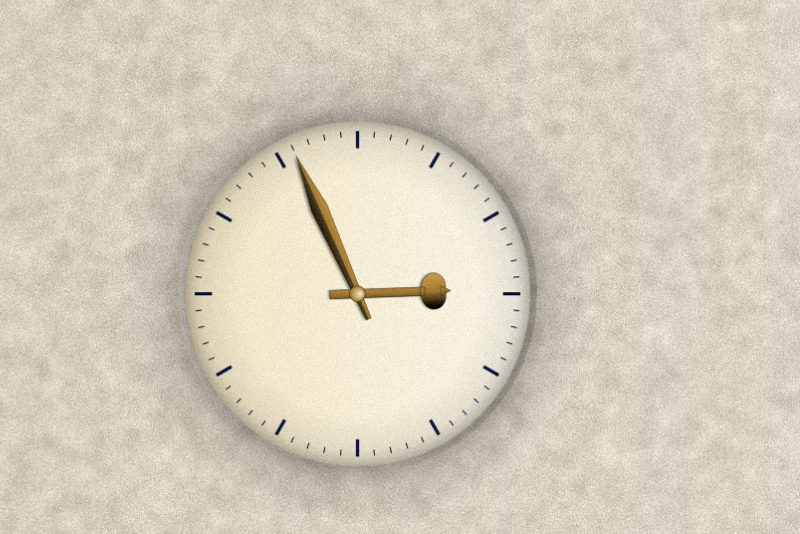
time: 2:56
